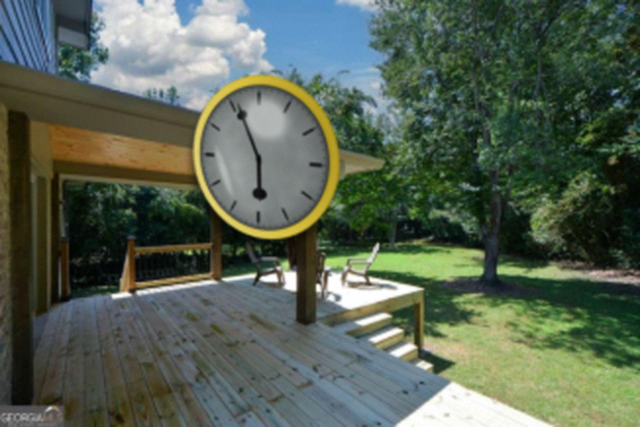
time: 5:56
